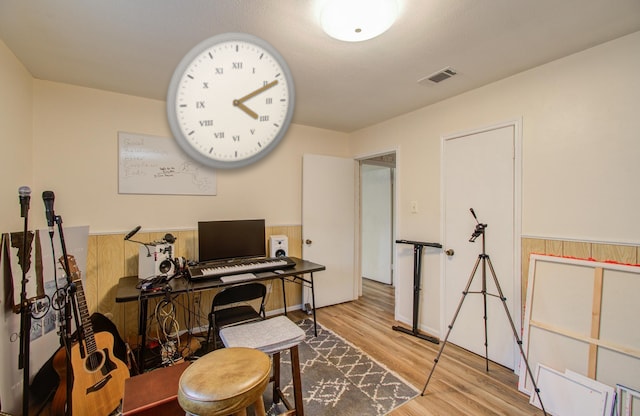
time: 4:11
